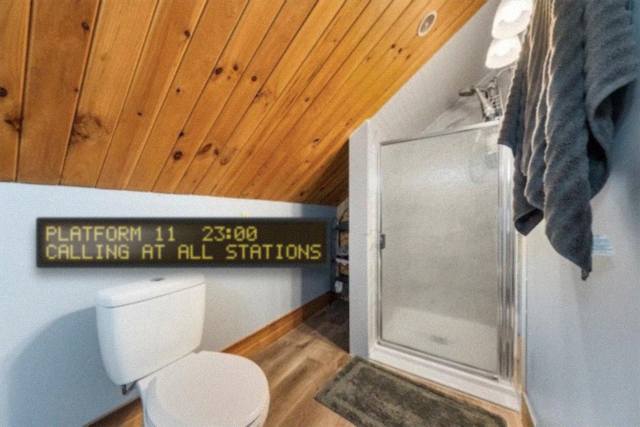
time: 23:00
